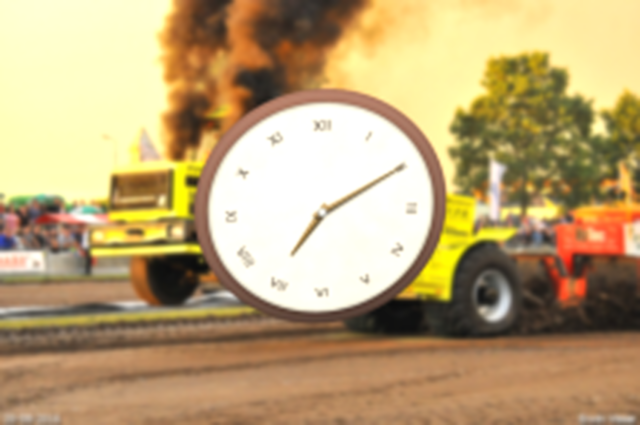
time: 7:10
